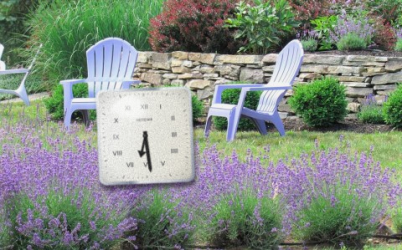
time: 6:29
